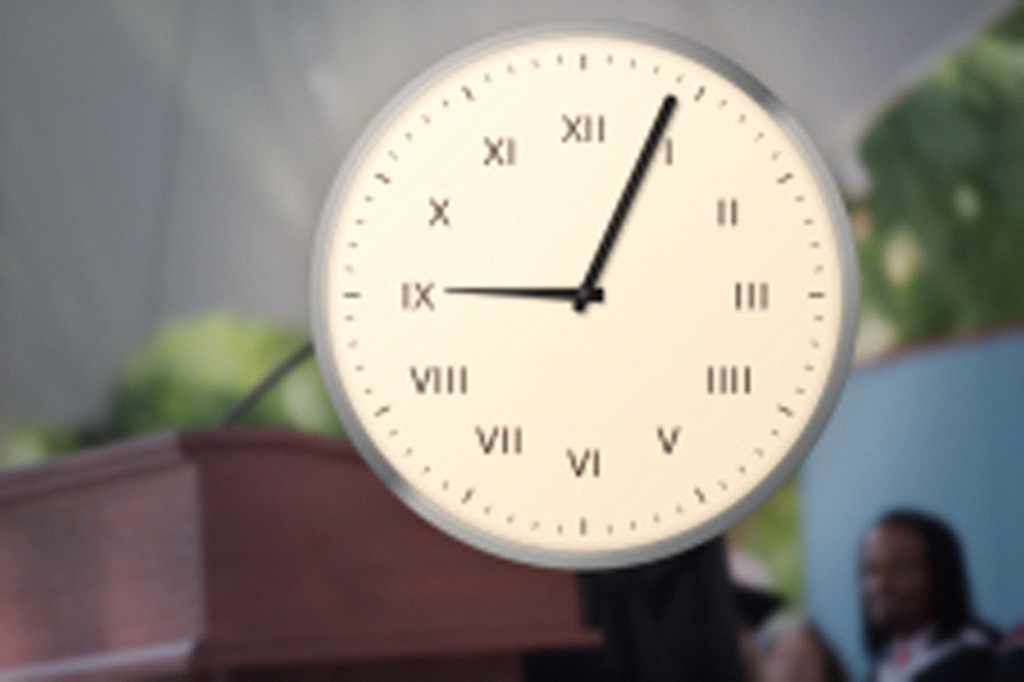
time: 9:04
